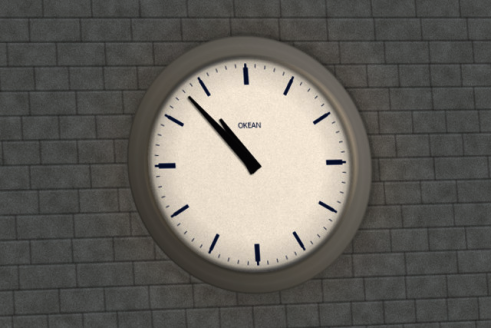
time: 10:53
